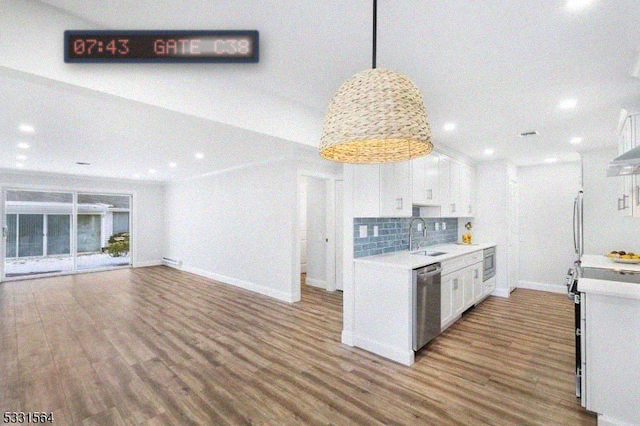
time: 7:43
